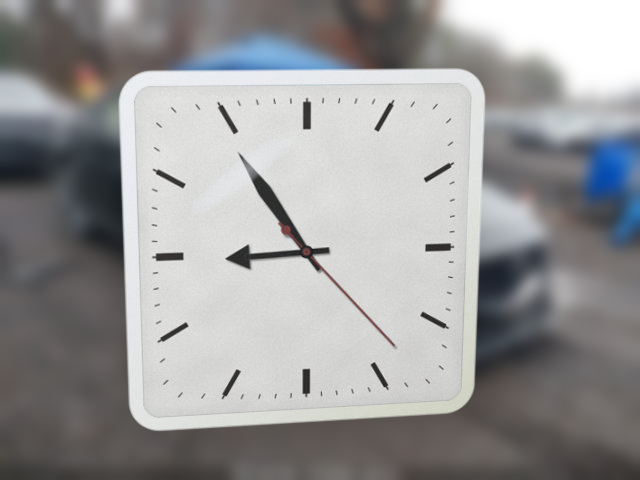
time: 8:54:23
